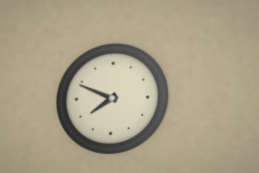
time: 7:49
